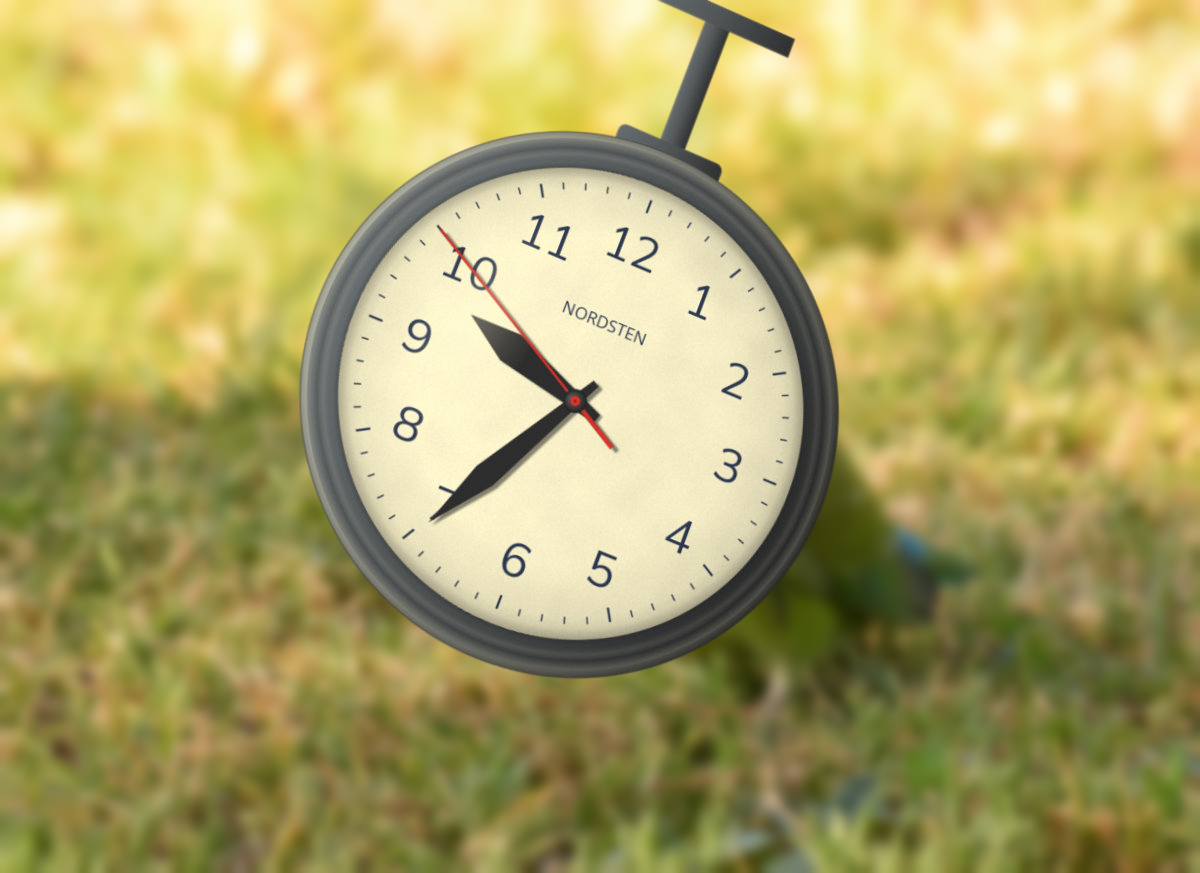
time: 9:34:50
